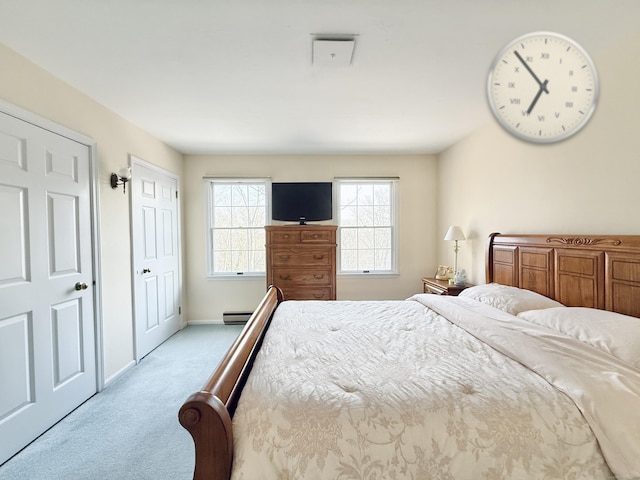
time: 6:53
